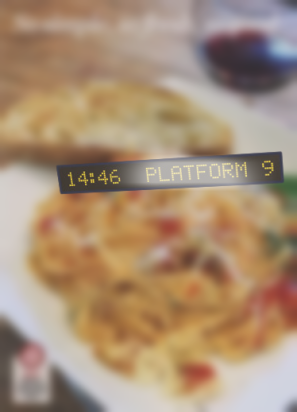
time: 14:46
